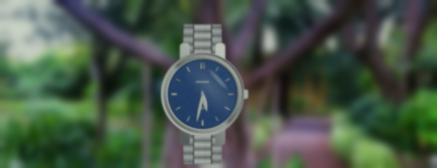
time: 5:32
